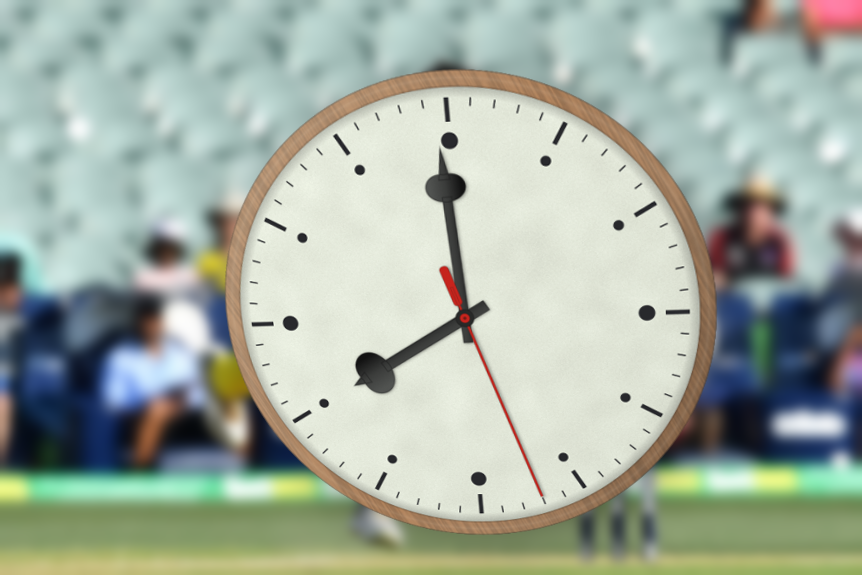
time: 7:59:27
